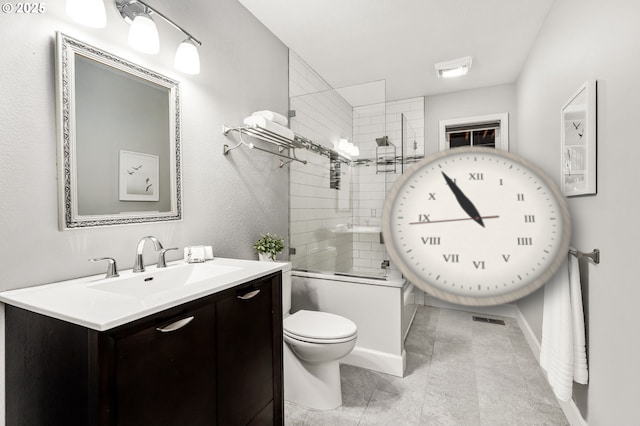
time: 10:54:44
